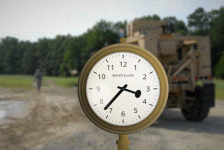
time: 3:37
